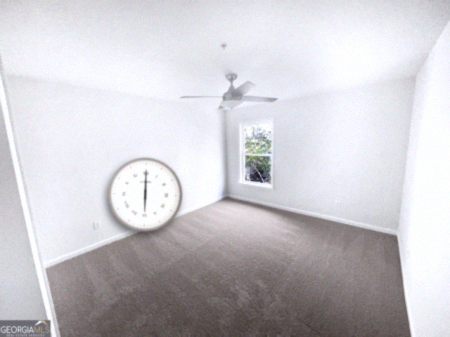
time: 6:00
